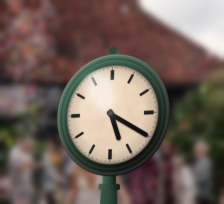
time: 5:20
